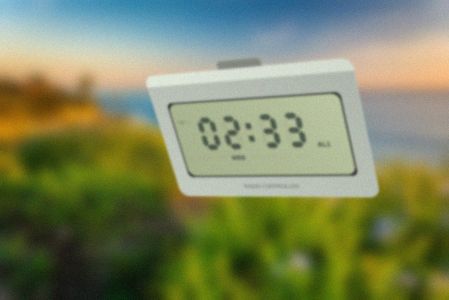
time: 2:33
